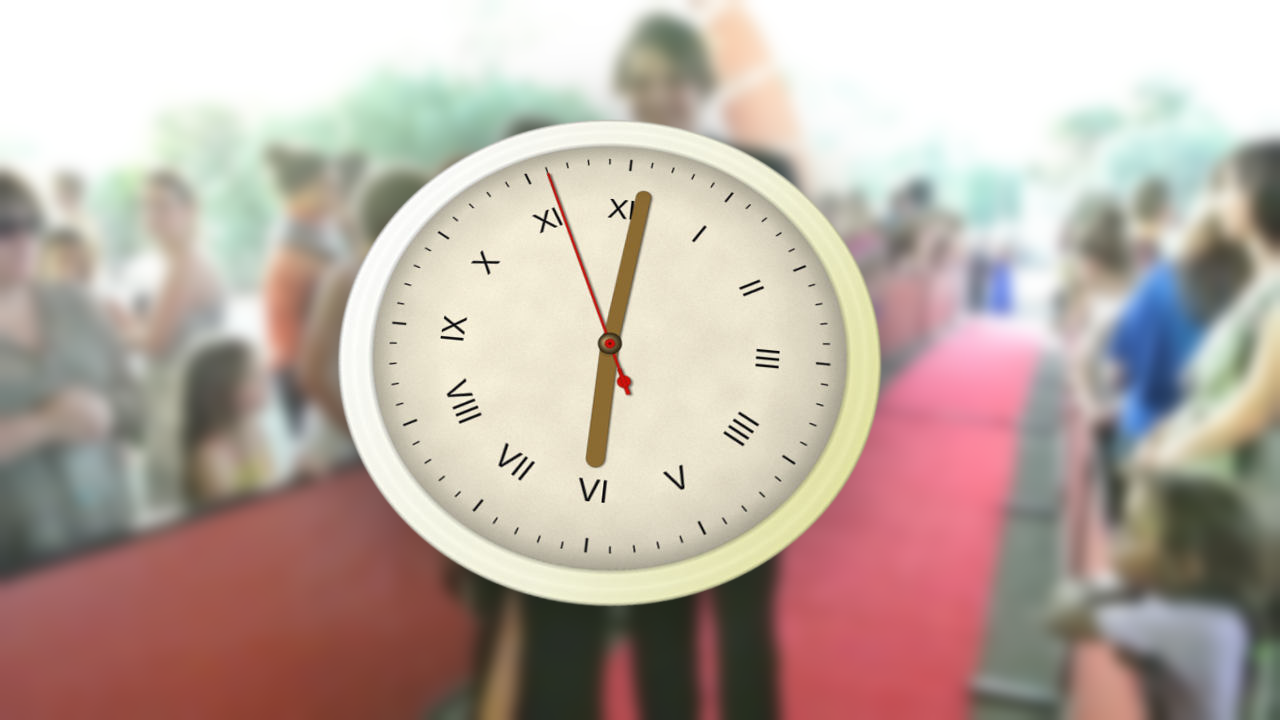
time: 6:00:56
